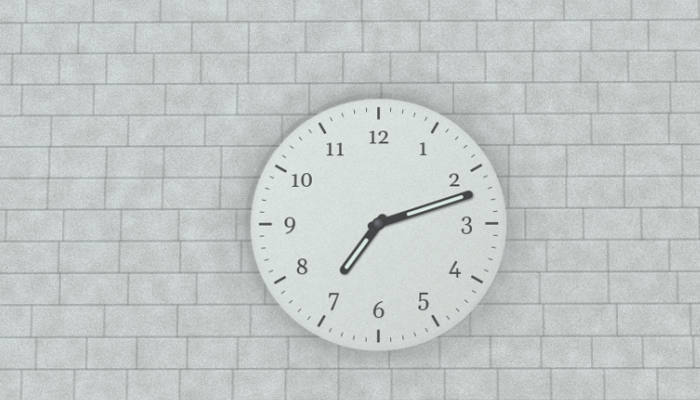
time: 7:12
